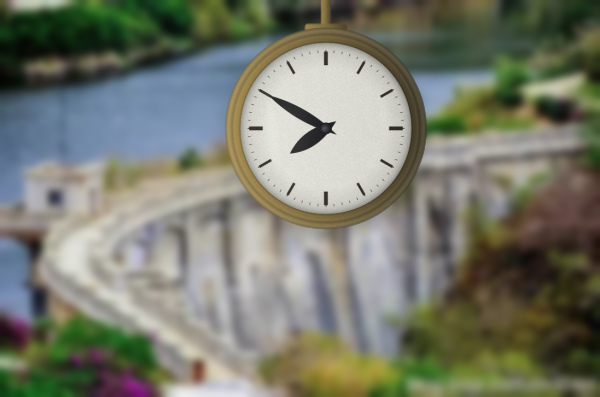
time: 7:50
